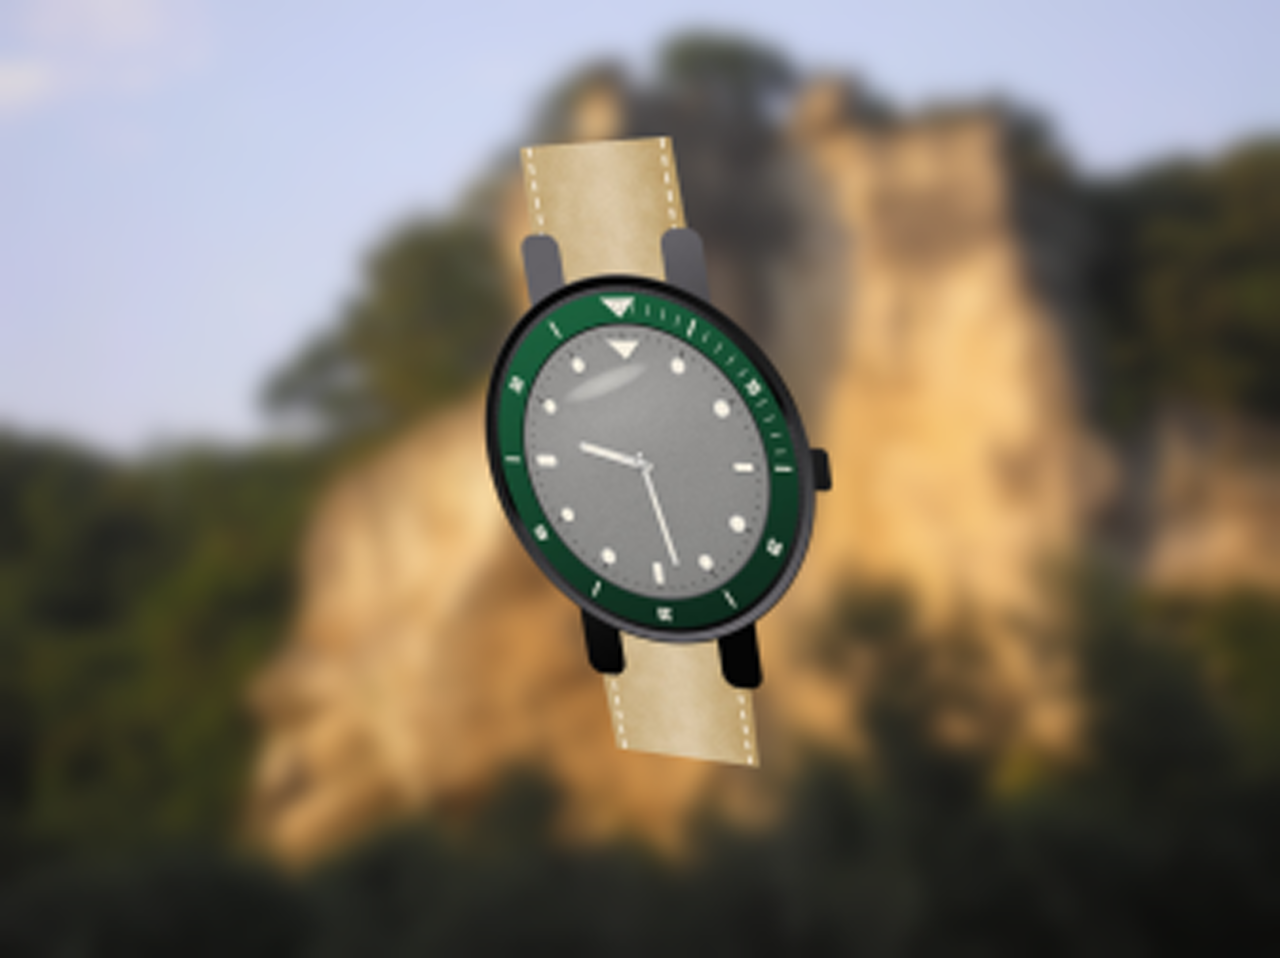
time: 9:28
